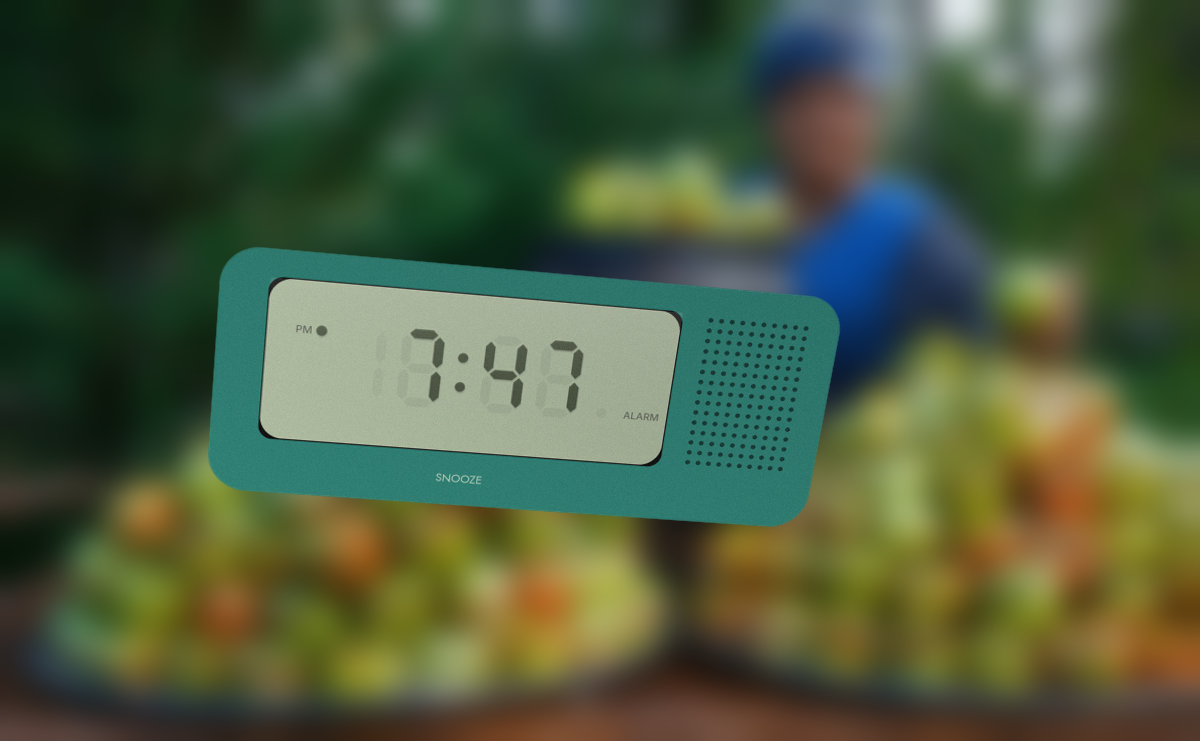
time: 7:47
